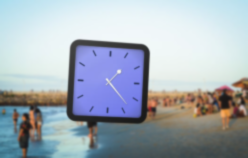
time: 1:23
